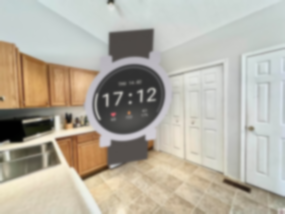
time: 17:12
